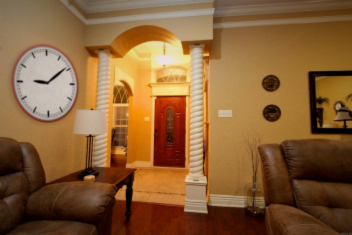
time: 9:09
